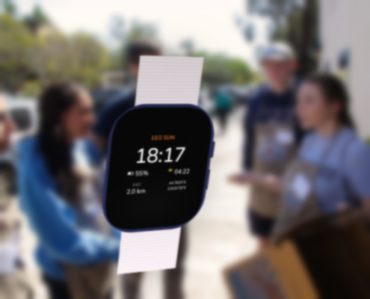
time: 18:17
